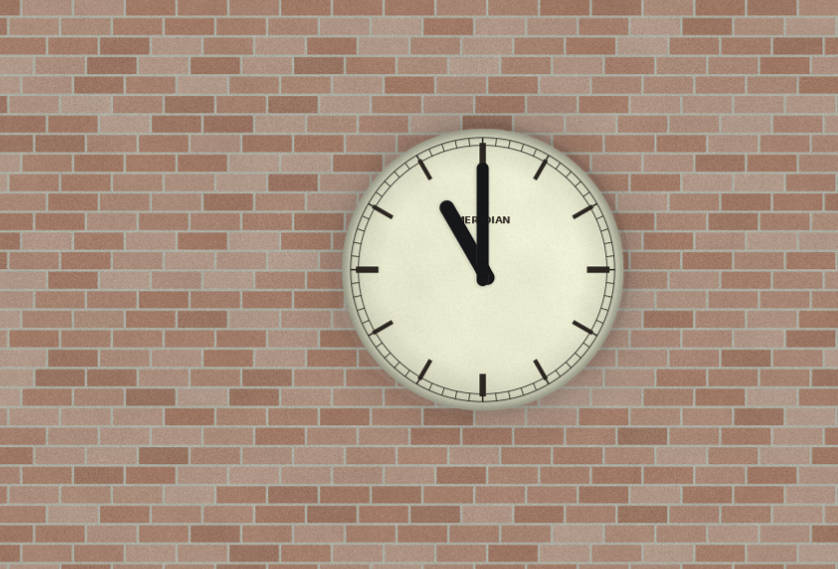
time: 11:00
